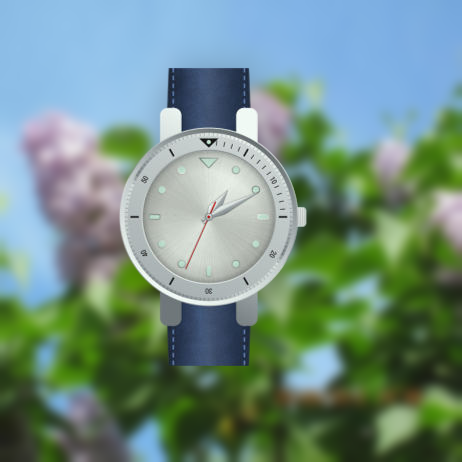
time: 1:10:34
